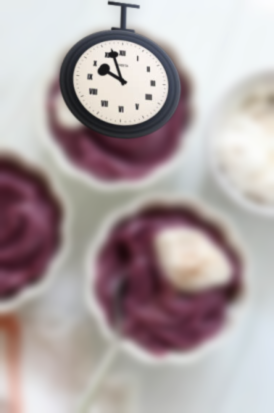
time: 9:57
